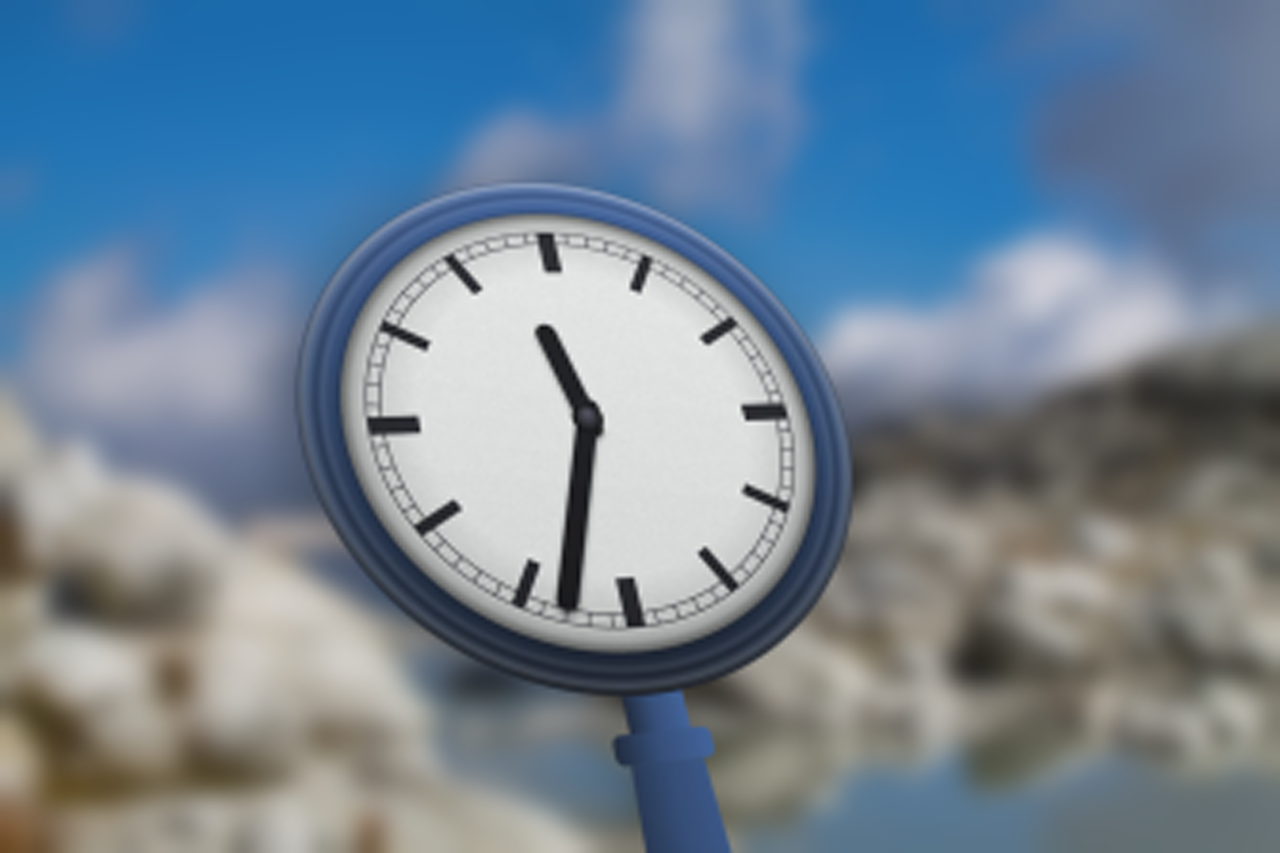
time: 11:33
